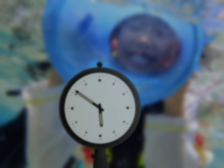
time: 5:51
